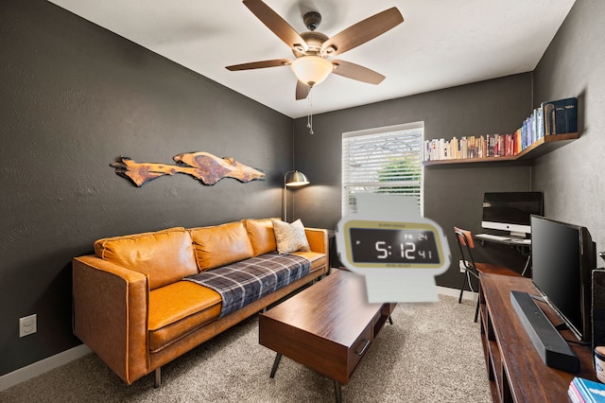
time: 5:12
